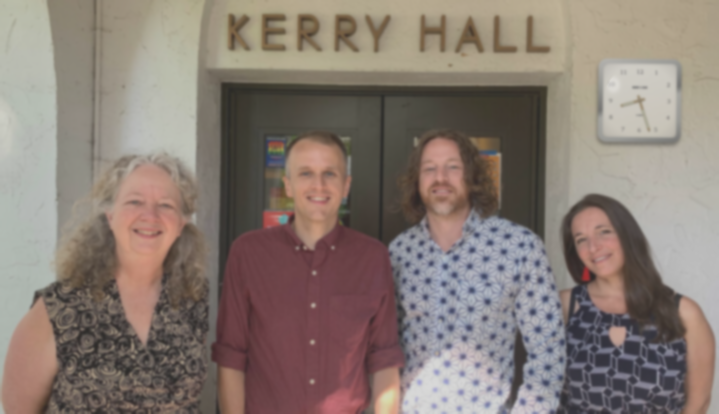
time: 8:27
